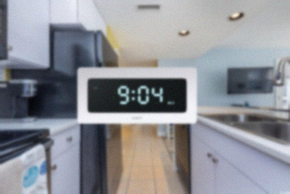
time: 9:04
